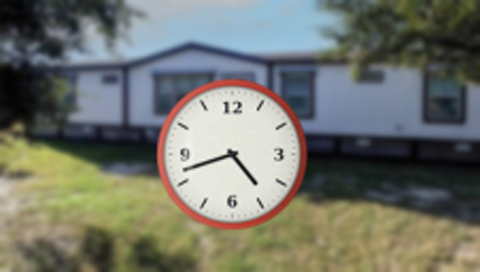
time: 4:42
